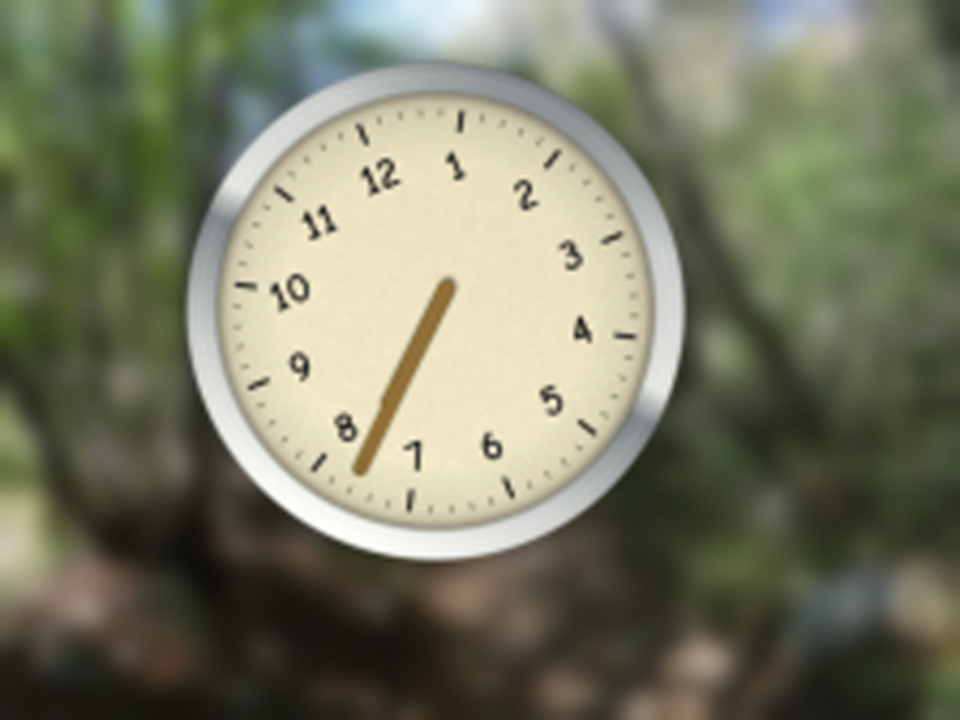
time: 7:38
